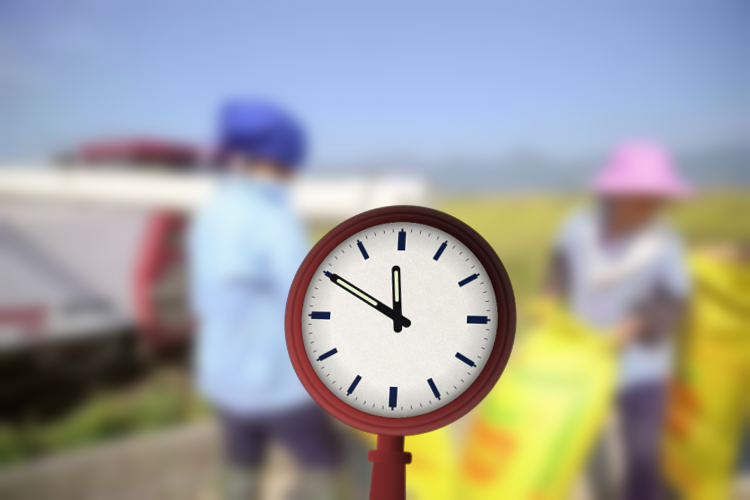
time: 11:50
